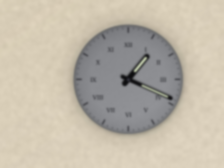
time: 1:19
